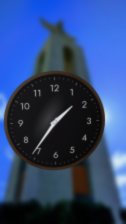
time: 1:36
